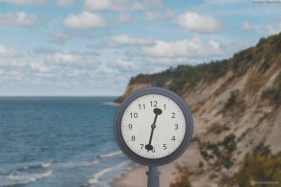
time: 12:32
